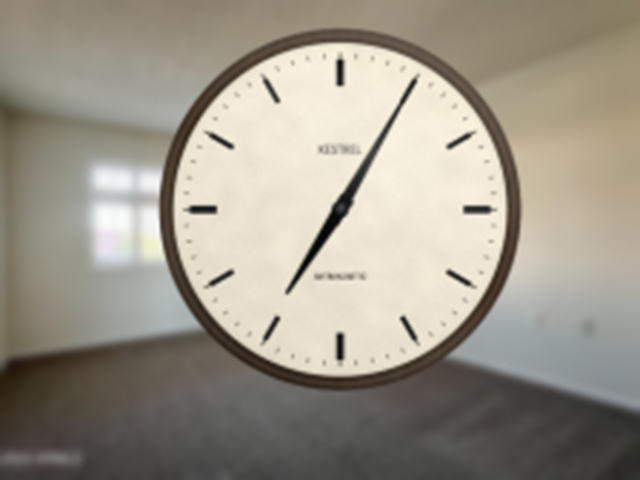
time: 7:05
